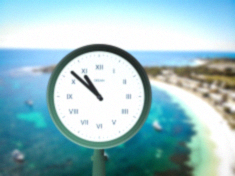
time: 10:52
